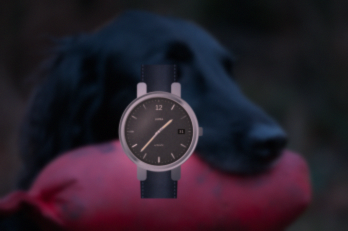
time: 1:37
